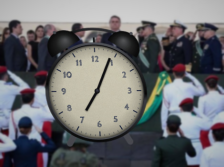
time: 7:04
